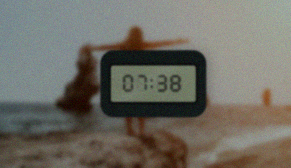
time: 7:38
